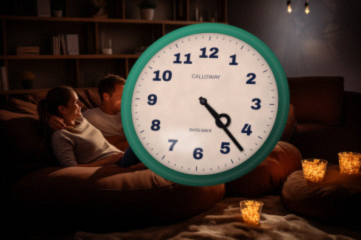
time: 4:23
